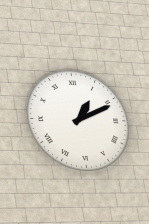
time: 1:11
